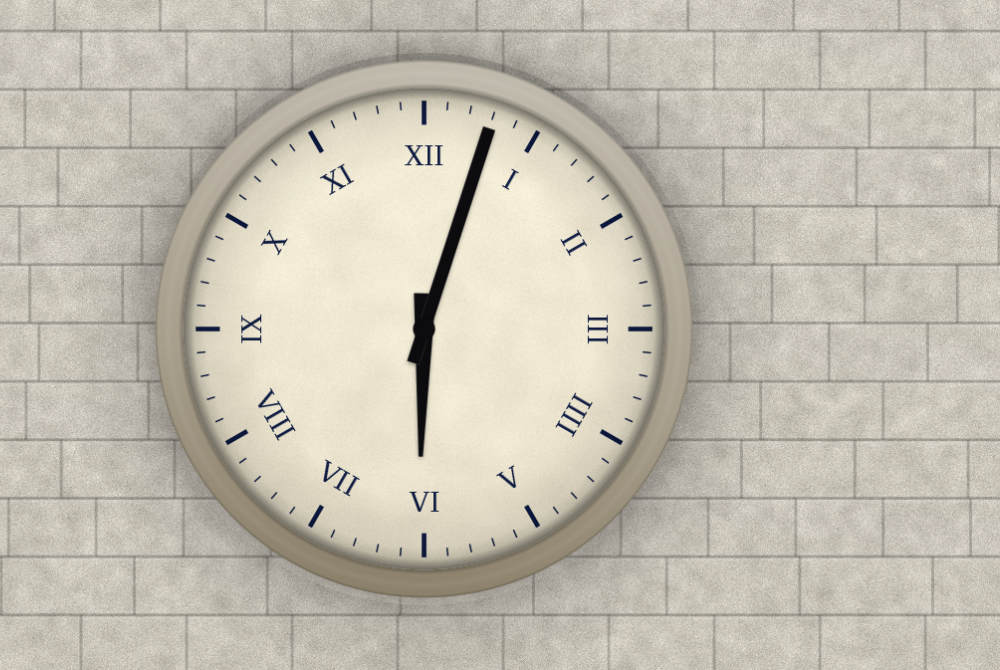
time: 6:03
